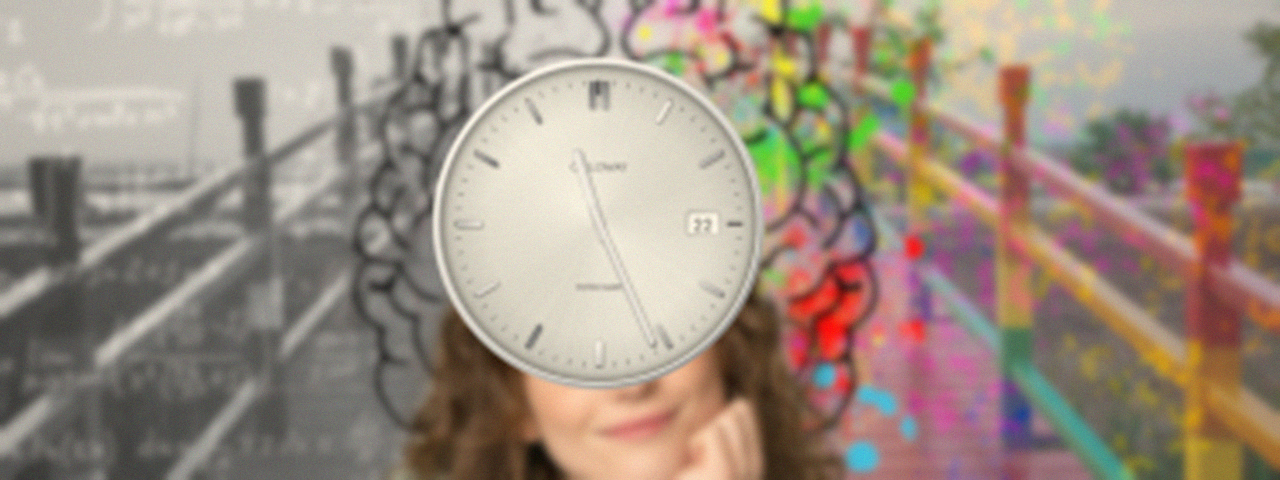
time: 11:26
